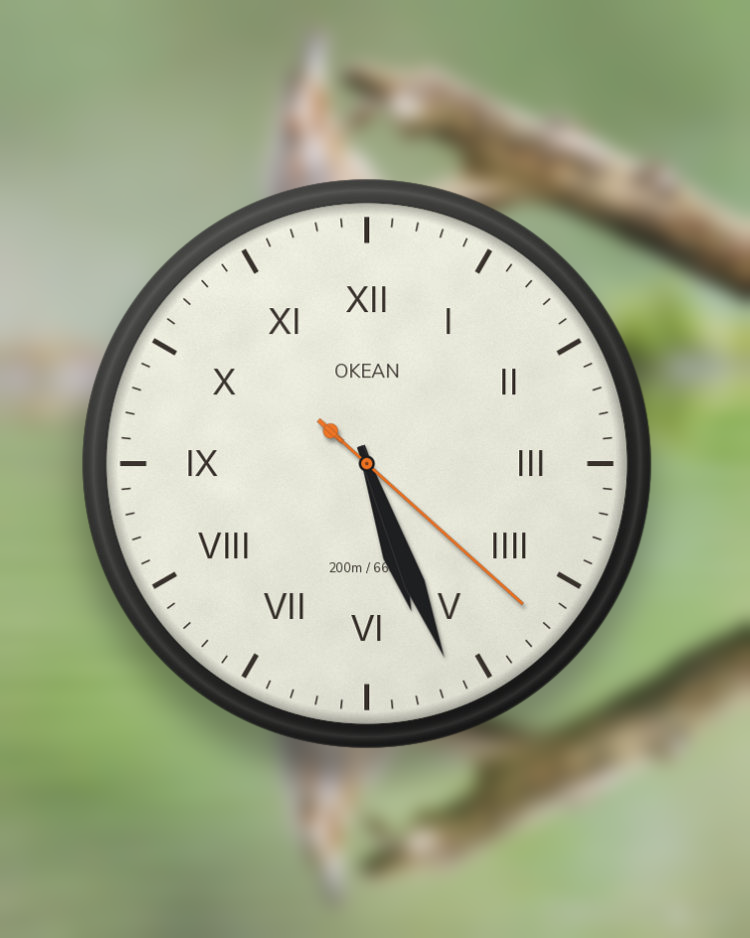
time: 5:26:22
